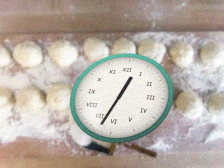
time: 12:33
